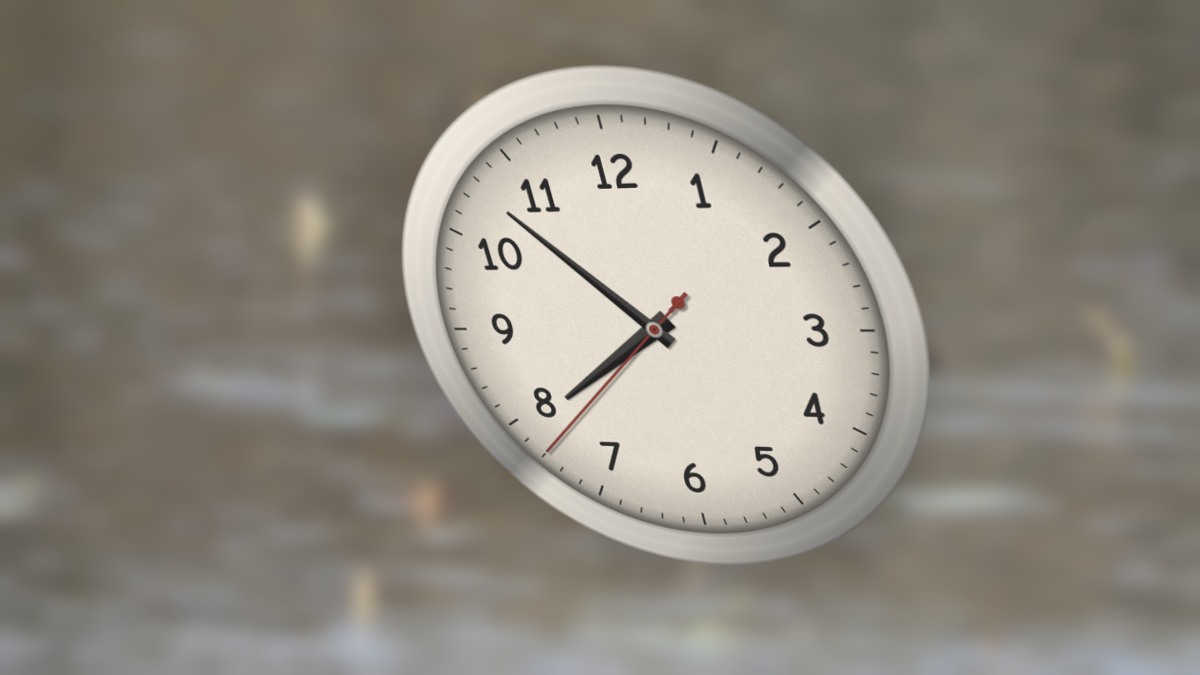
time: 7:52:38
